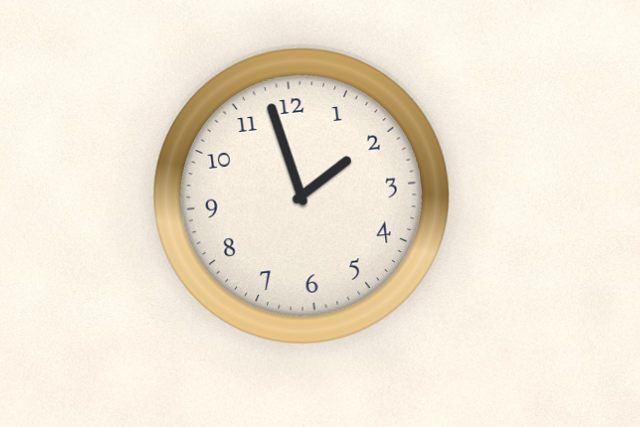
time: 1:58
